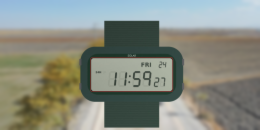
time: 11:59:27
